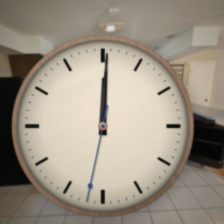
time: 12:00:32
